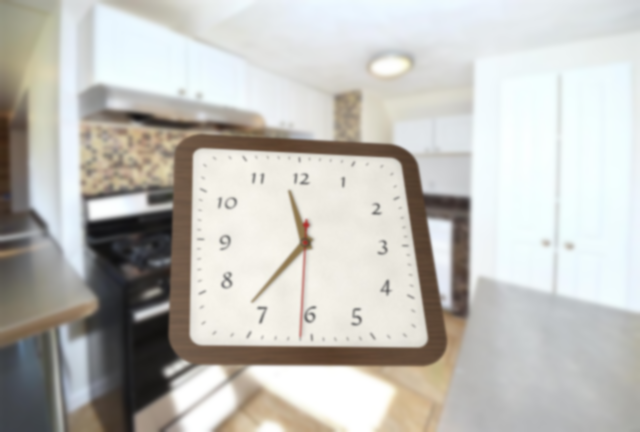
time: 11:36:31
